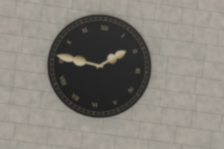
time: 1:46
